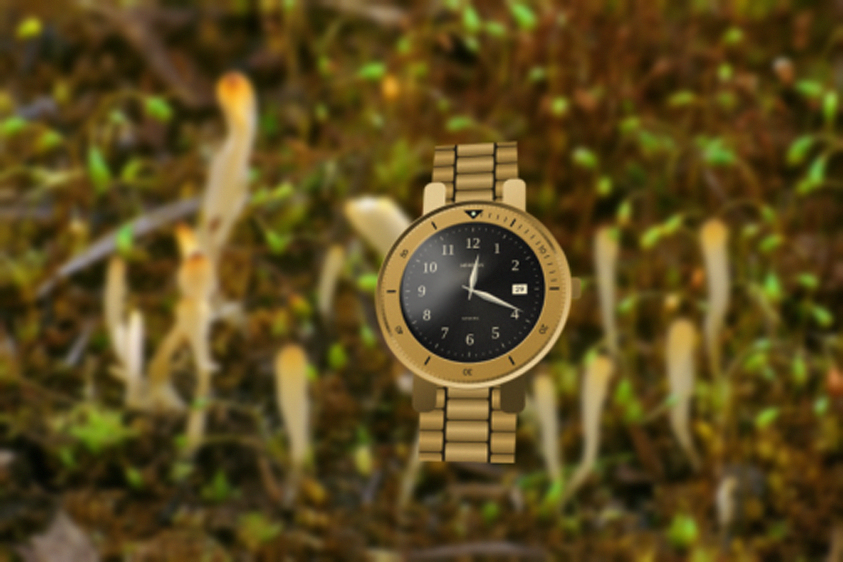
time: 12:19
